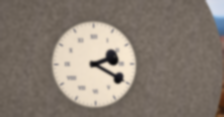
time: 2:20
